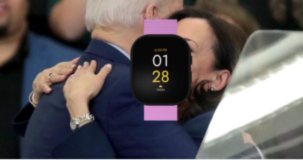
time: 1:28
